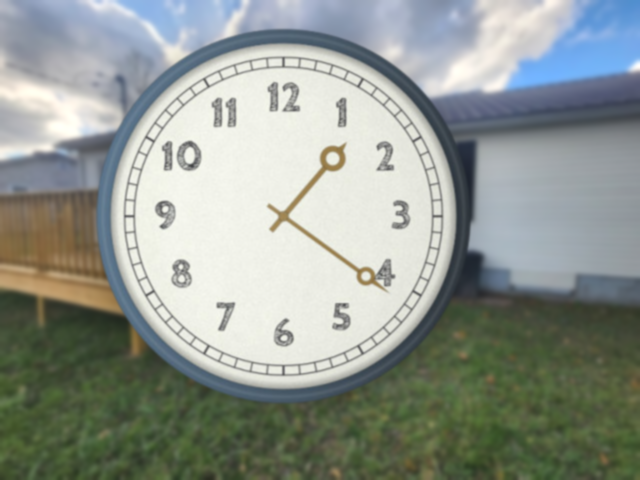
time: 1:21
